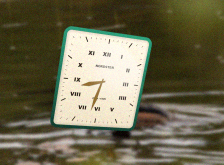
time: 8:32
